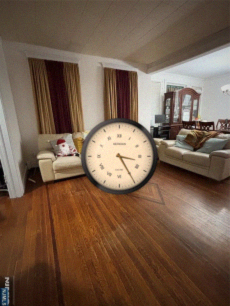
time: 3:25
